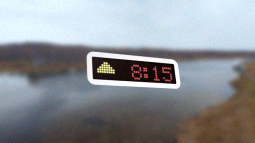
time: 8:15
